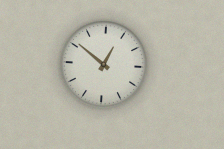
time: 12:51
